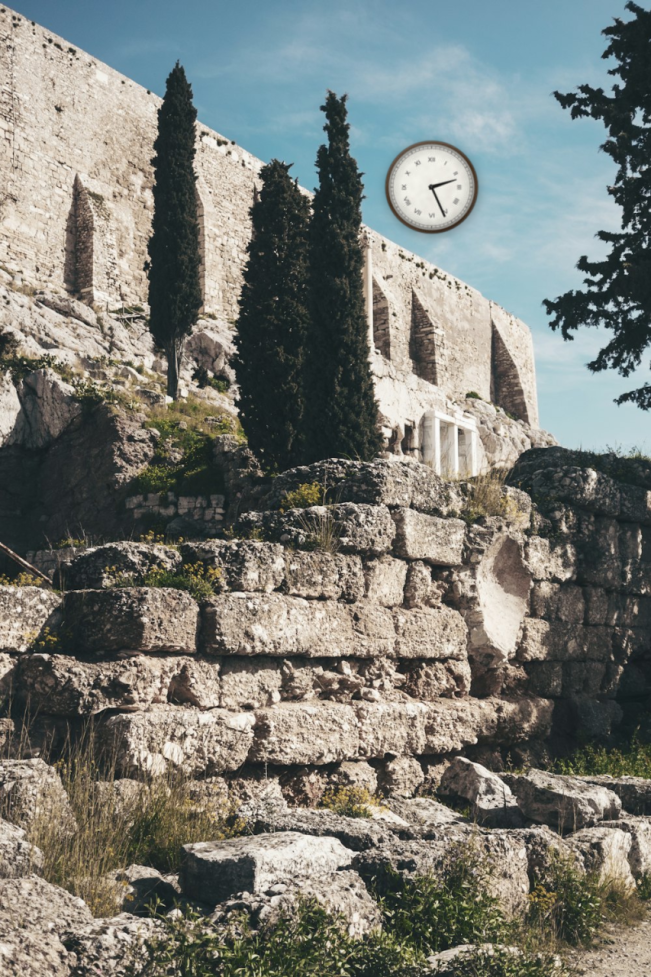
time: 2:26
